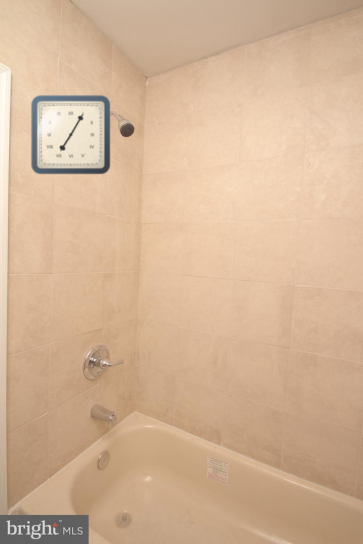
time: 7:05
